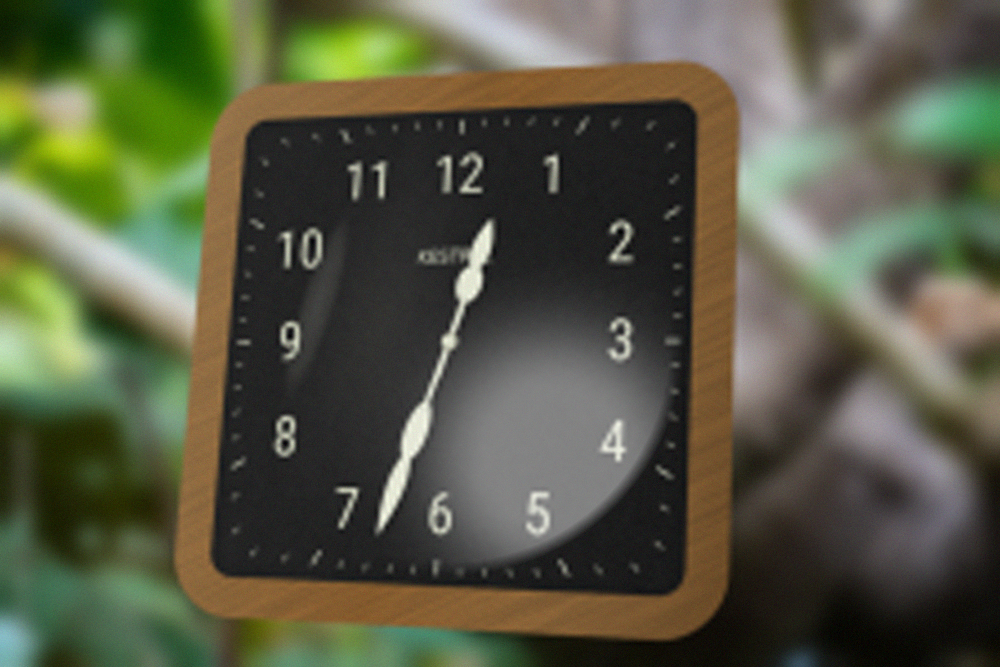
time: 12:33
